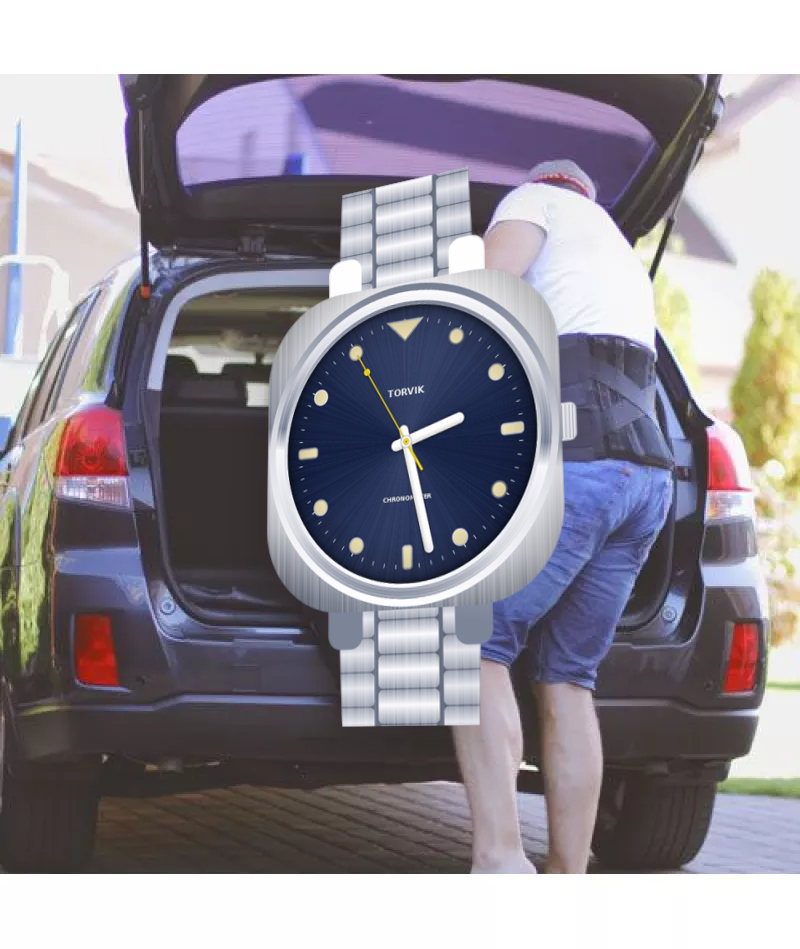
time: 2:27:55
